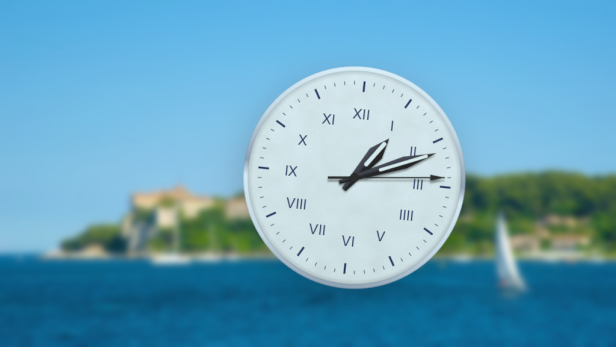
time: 1:11:14
